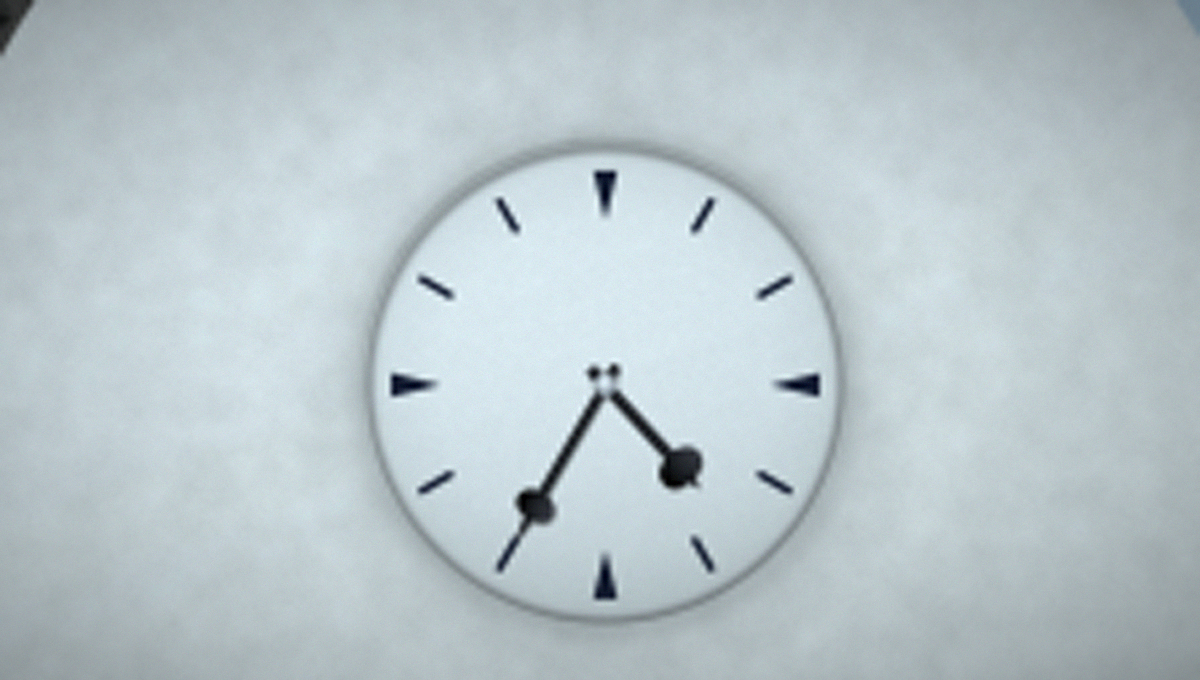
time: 4:35
